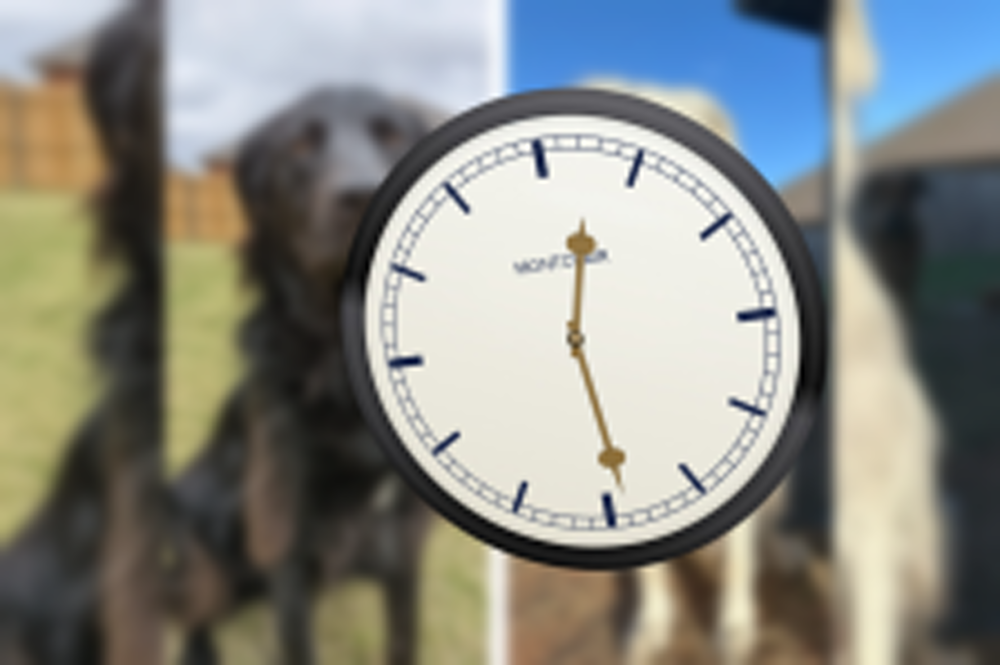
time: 12:29
